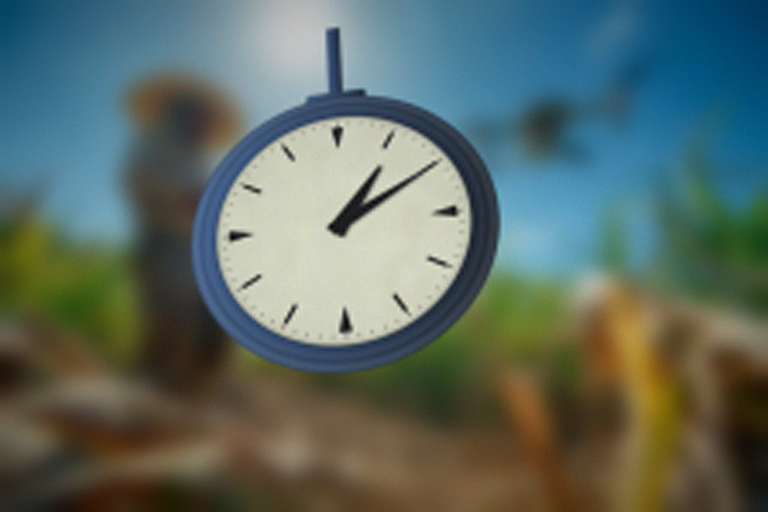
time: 1:10
